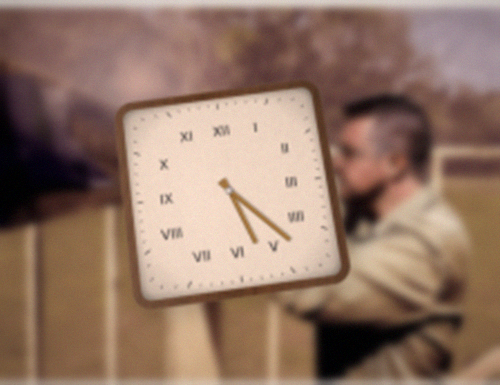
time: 5:23
